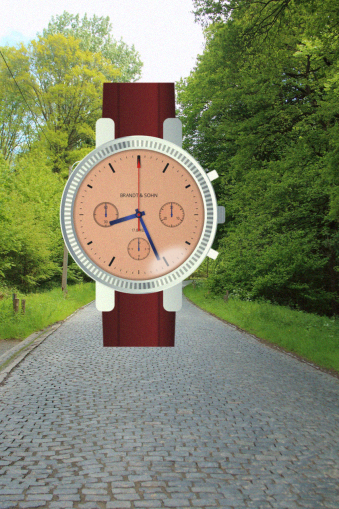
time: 8:26
